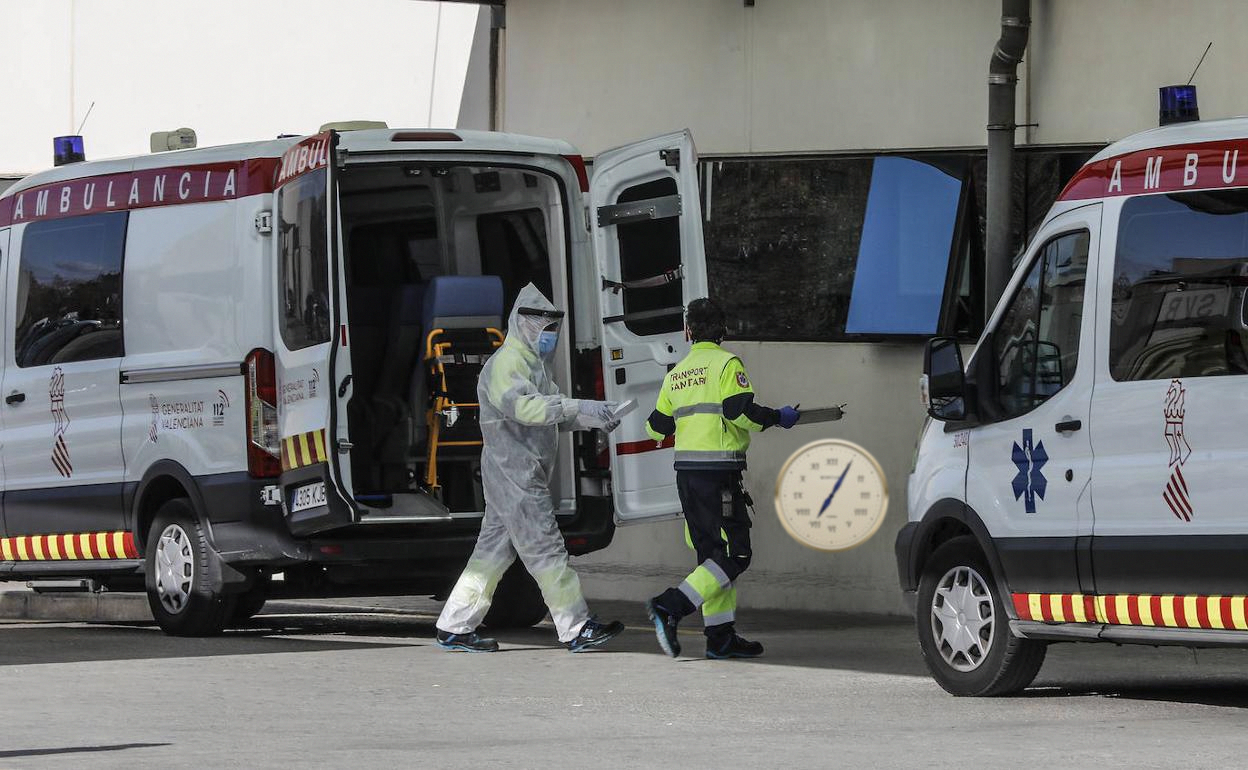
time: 7:05
